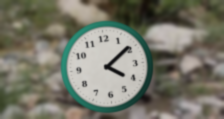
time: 4:09
